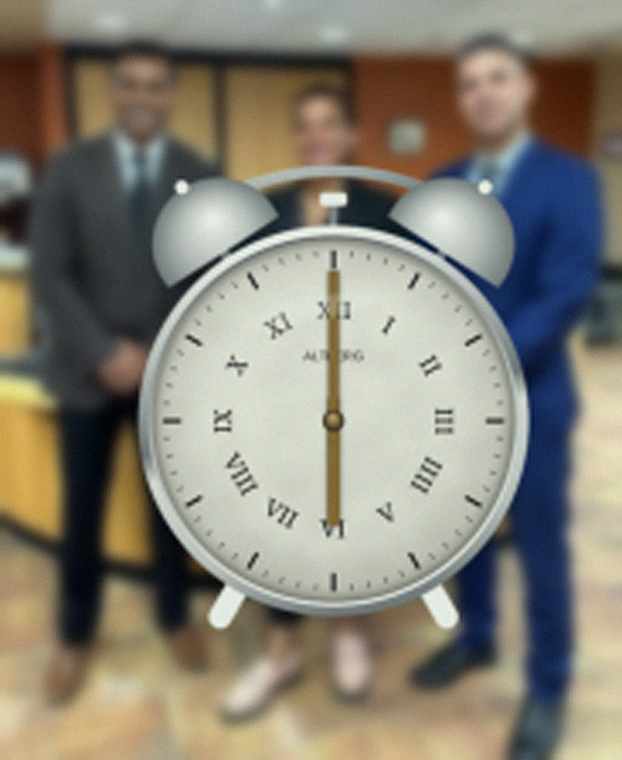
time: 6:00
